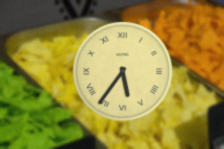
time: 5:36
